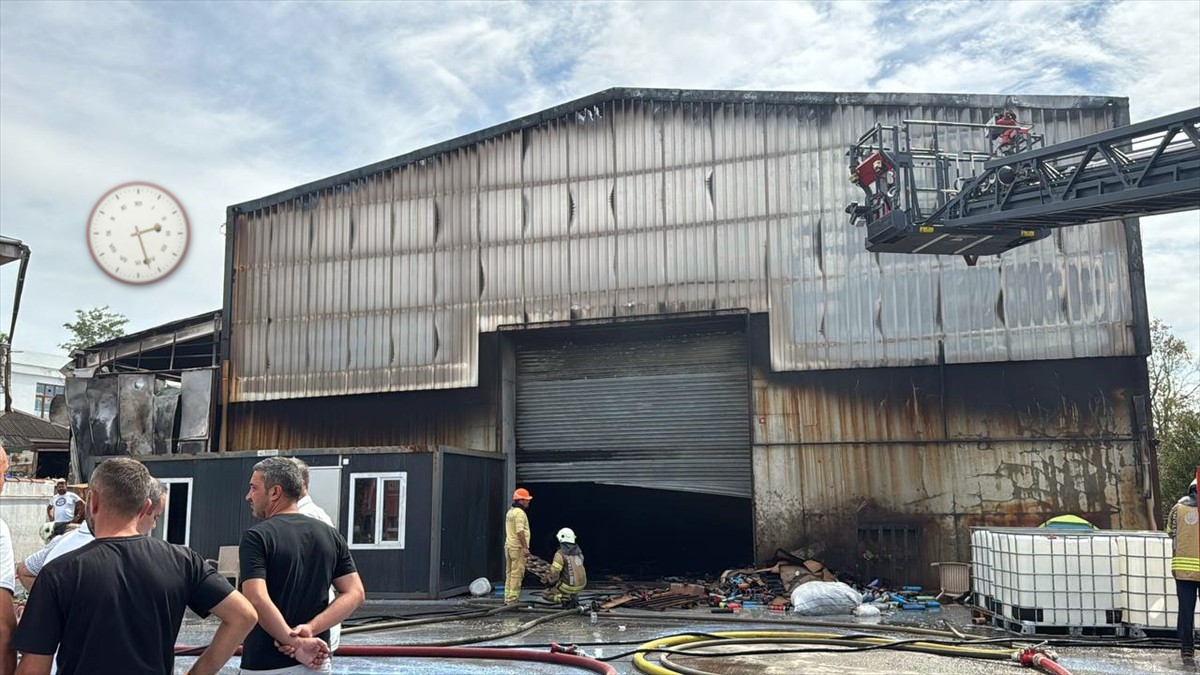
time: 2:27
